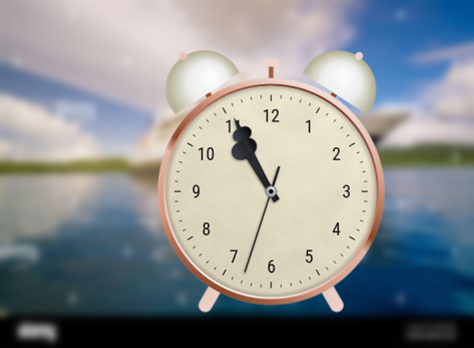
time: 10:55:33
